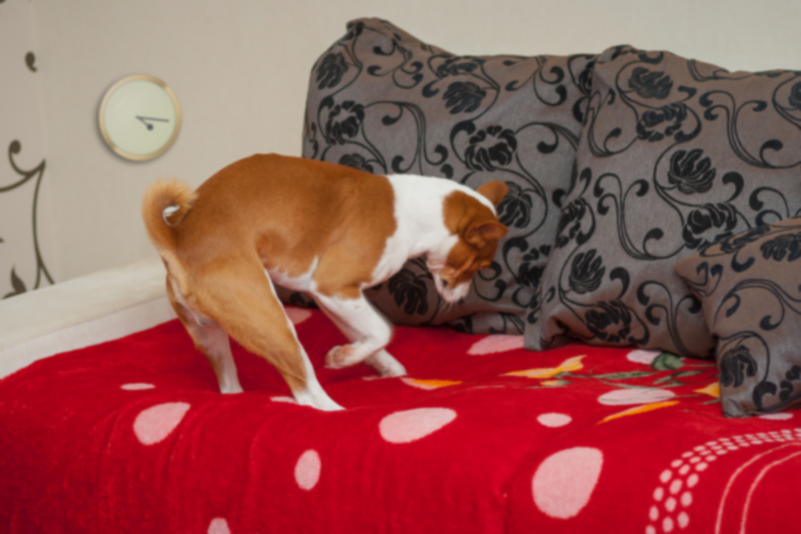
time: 4:16
